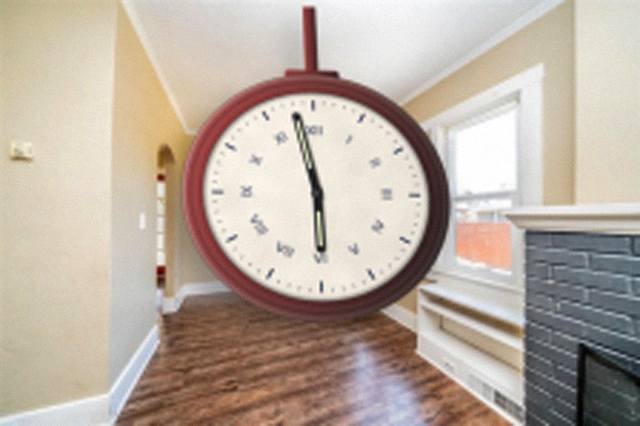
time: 5:58
